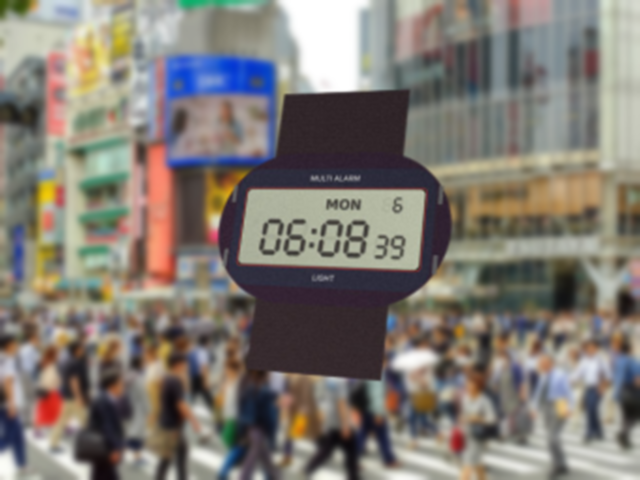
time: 6:08:39
